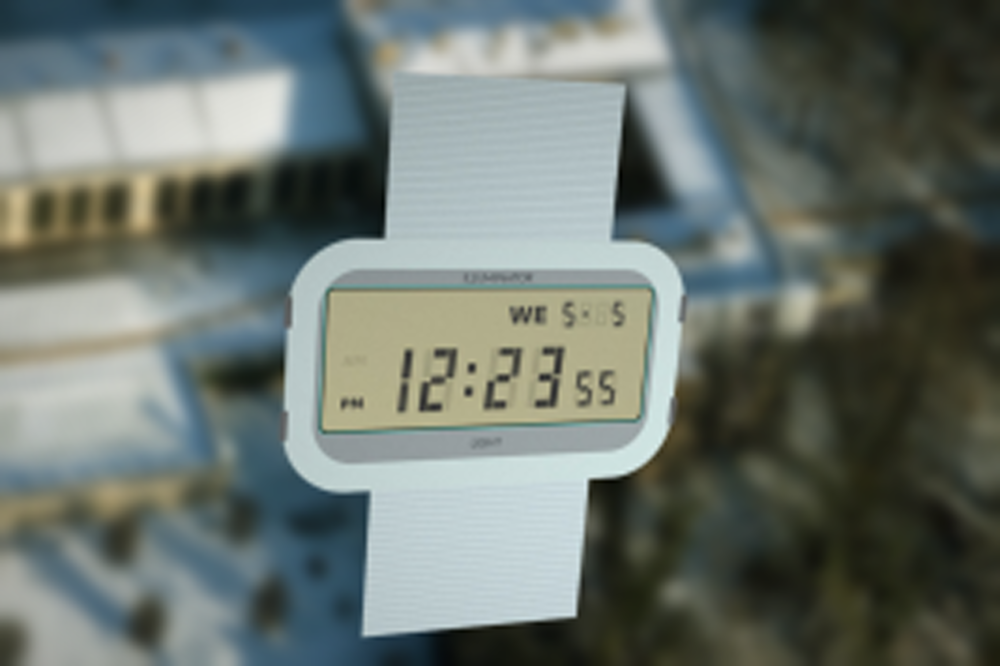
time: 12:23:55
